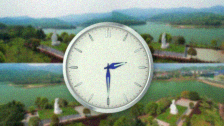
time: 2:30
